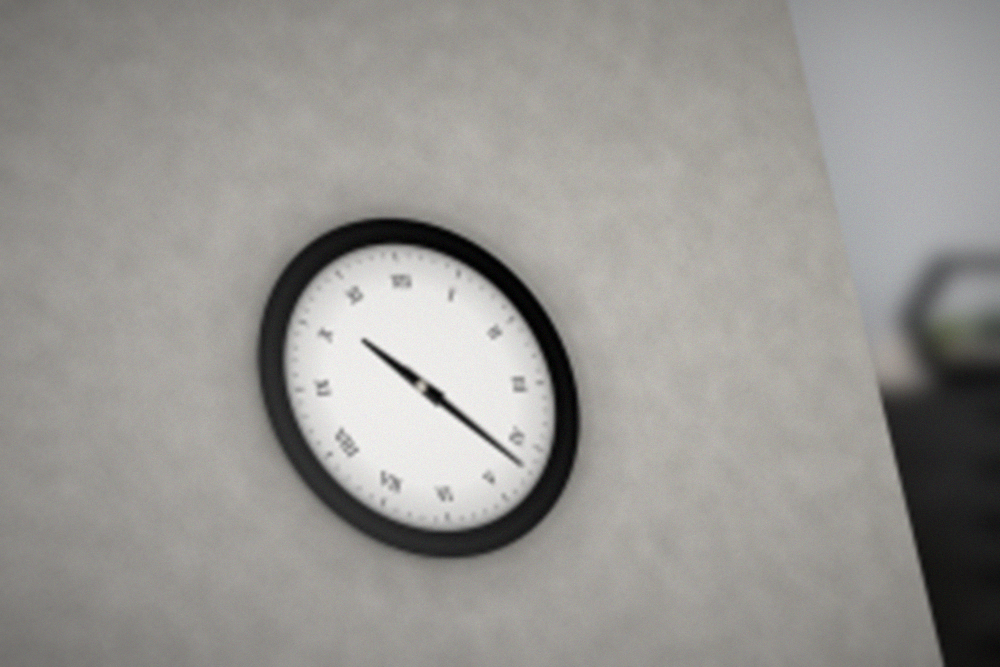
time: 10:22
